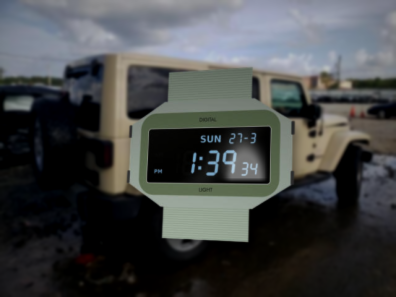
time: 1:39:34
